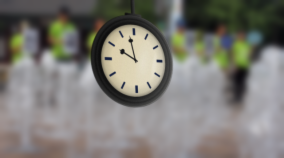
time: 9:58
